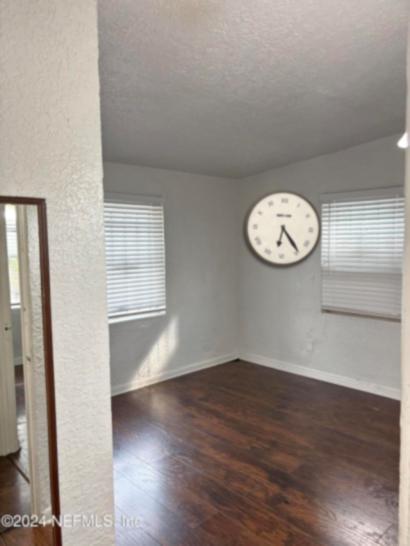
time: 6:24
